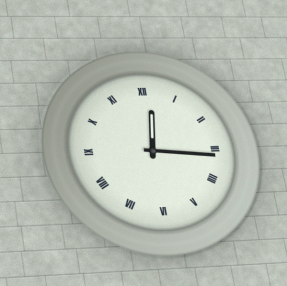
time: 12:16
